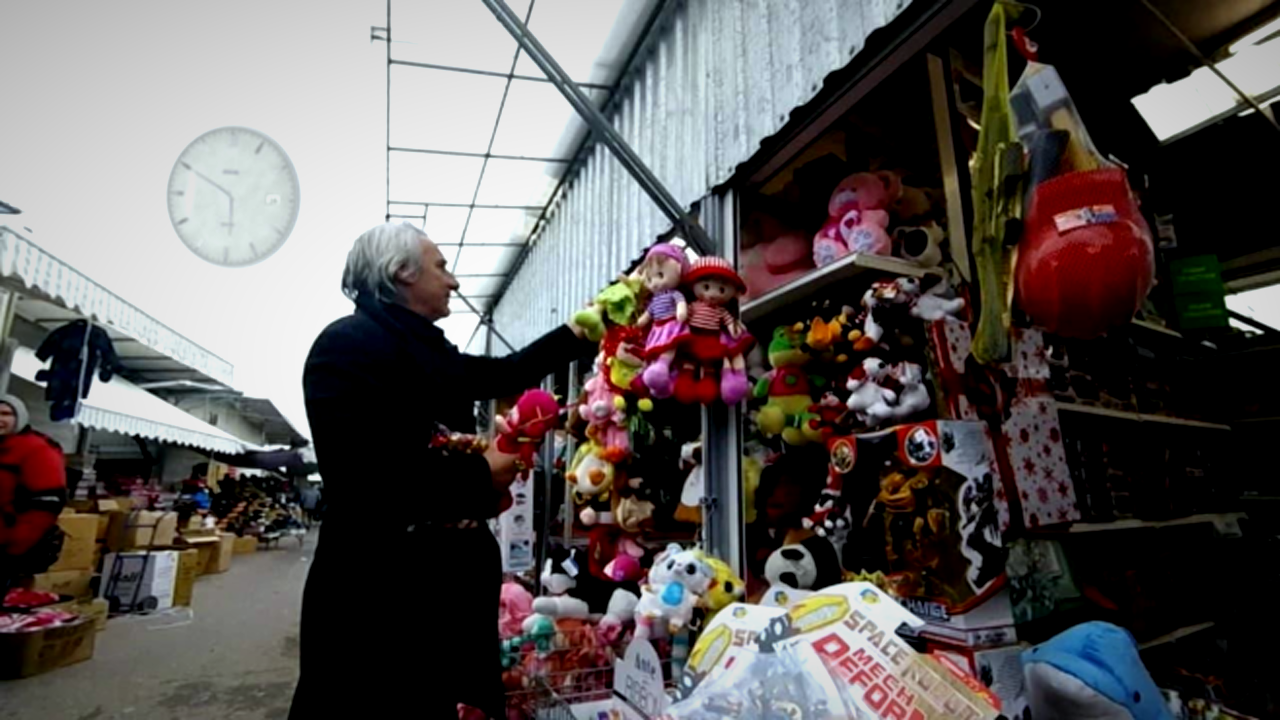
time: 5:50
